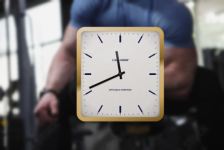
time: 11:41
